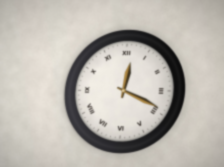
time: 12:19
